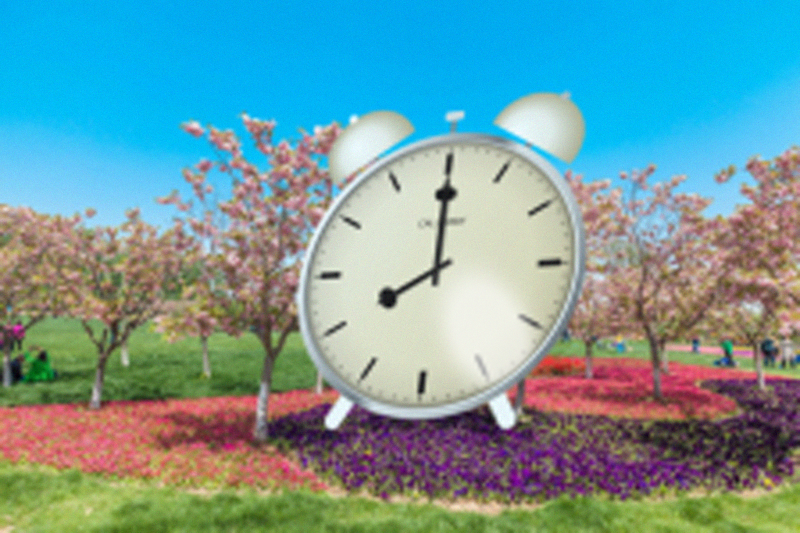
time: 8:00
